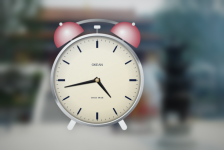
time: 4:43
